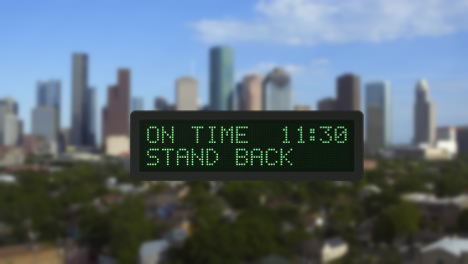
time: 11:30
